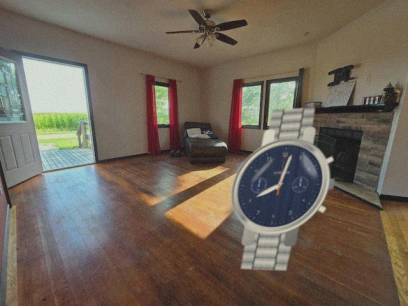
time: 8:02
